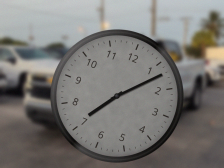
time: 7:07
